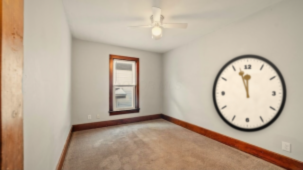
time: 11:57
